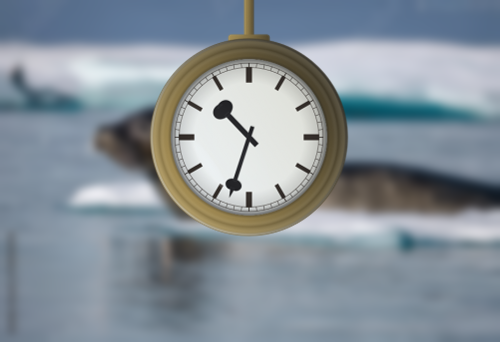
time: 10:33
